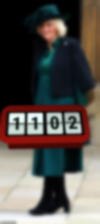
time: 11:02
